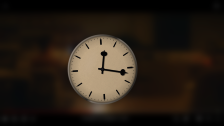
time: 12:17
